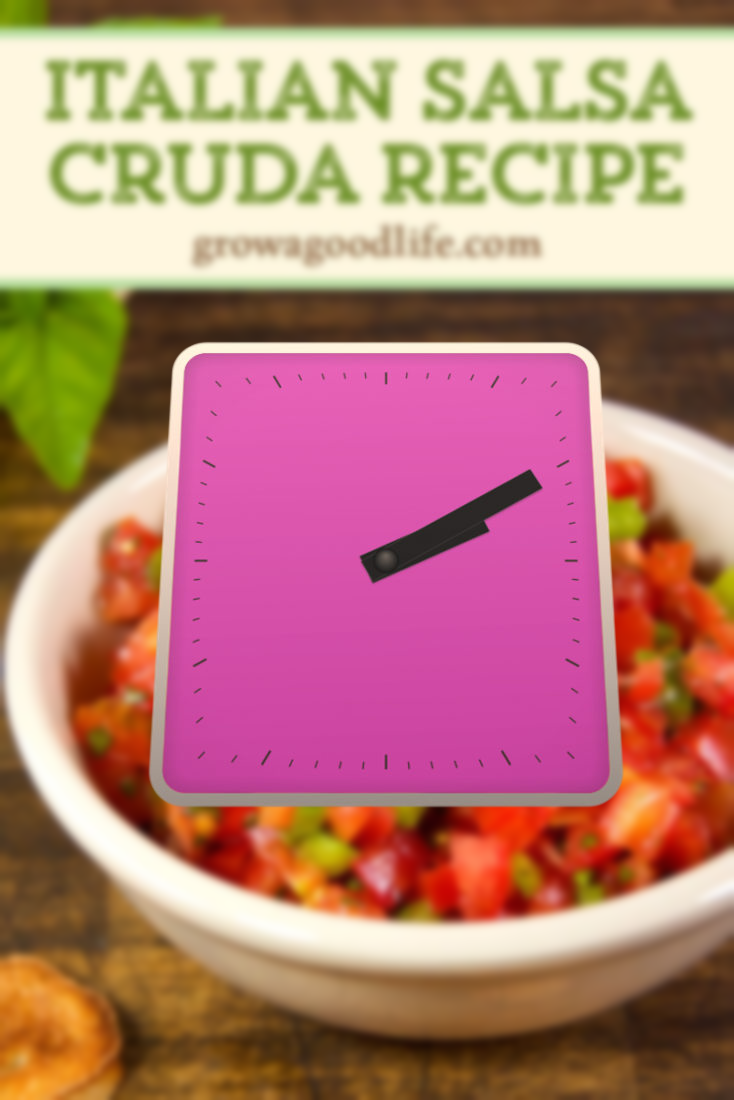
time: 2:10
